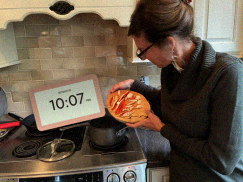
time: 10:07
